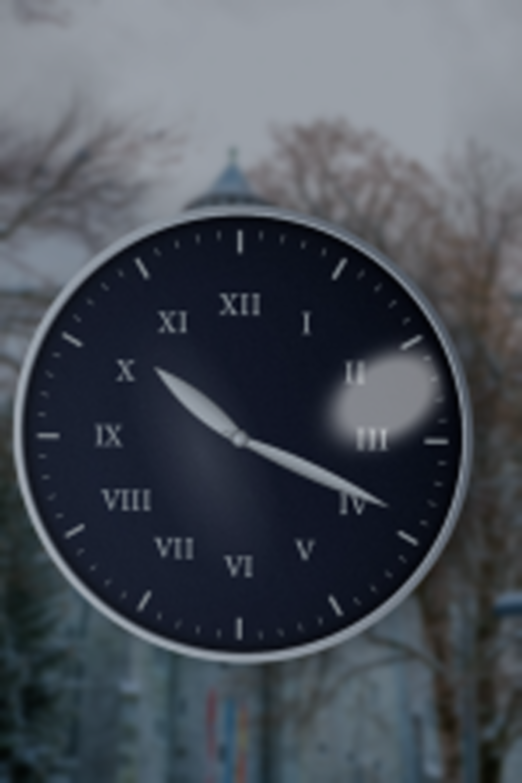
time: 10:19
